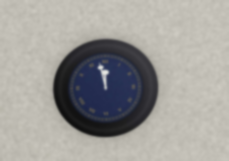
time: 11:58
